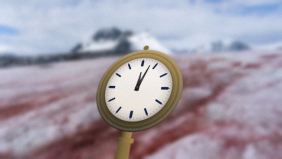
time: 12:03
